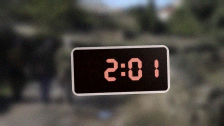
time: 2:01
